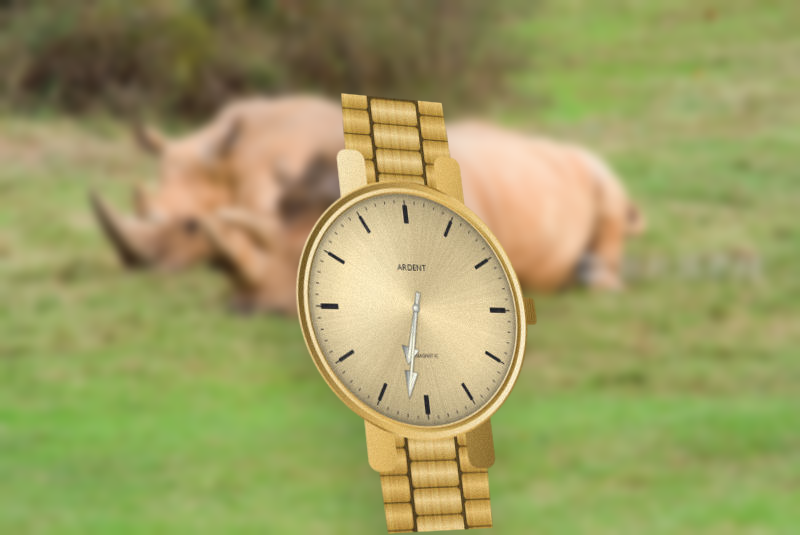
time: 6:32
